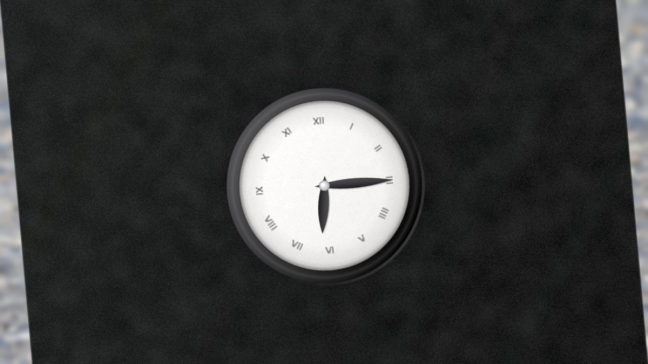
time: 6:15
